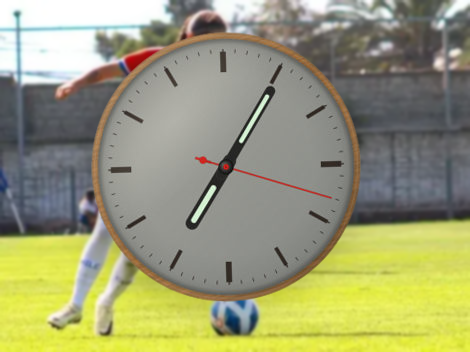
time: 7:05:18
